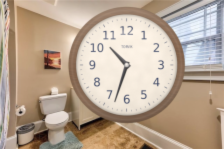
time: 10:33
